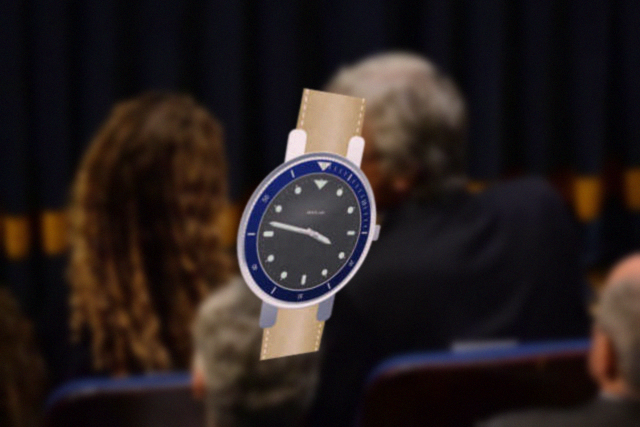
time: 3:47
